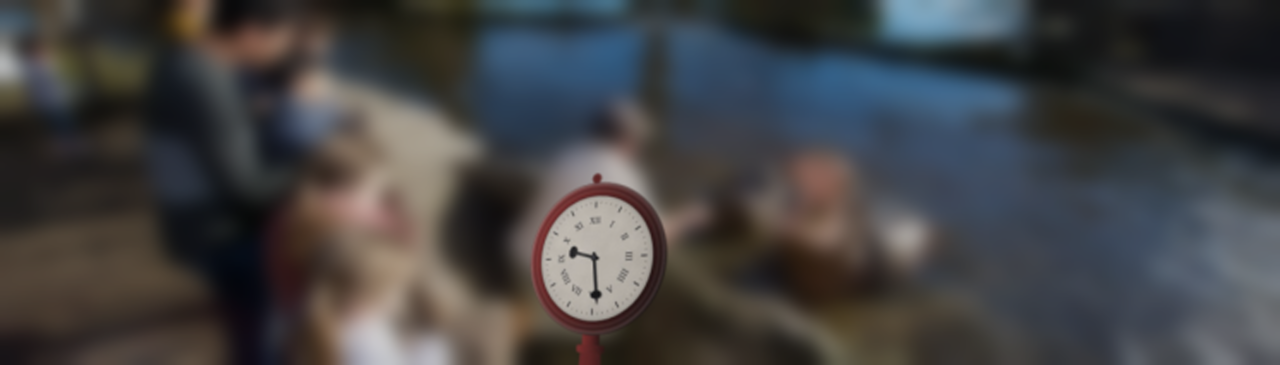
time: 9:29
